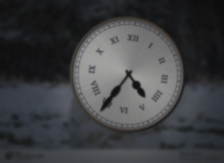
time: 4:35
